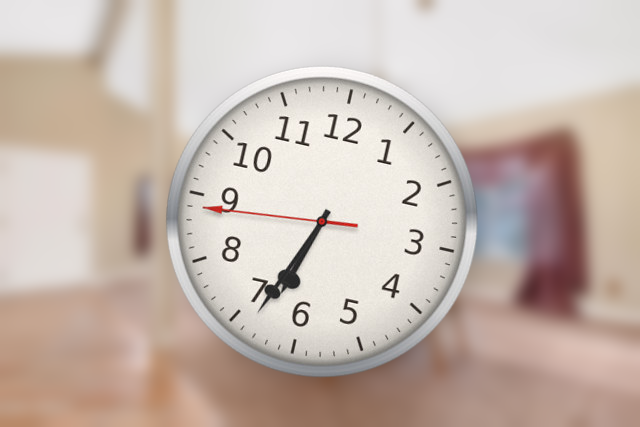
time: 6:33:44
